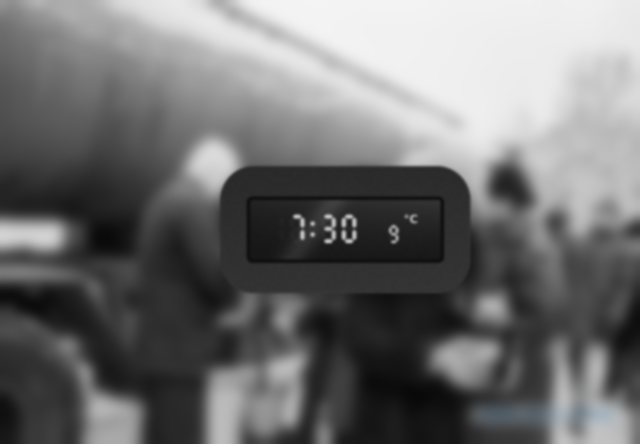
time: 7:30
